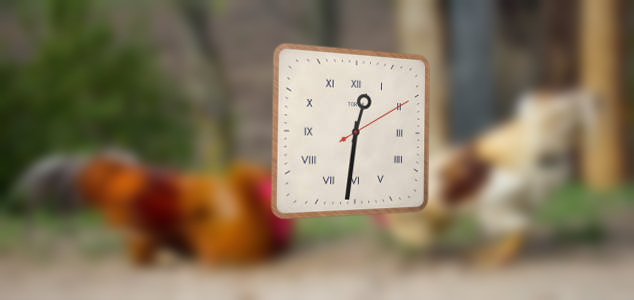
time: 12:31:10
